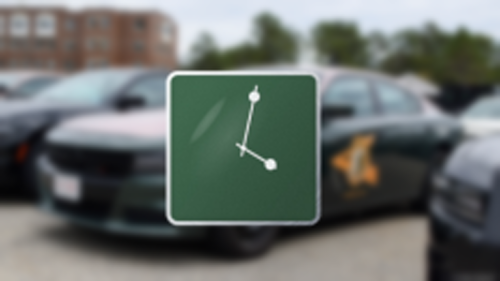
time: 4:02
